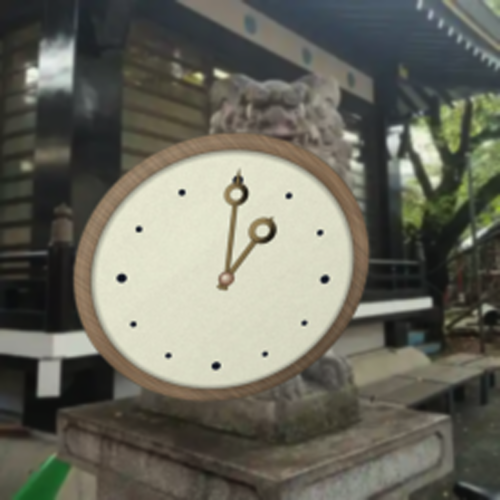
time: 1:00
